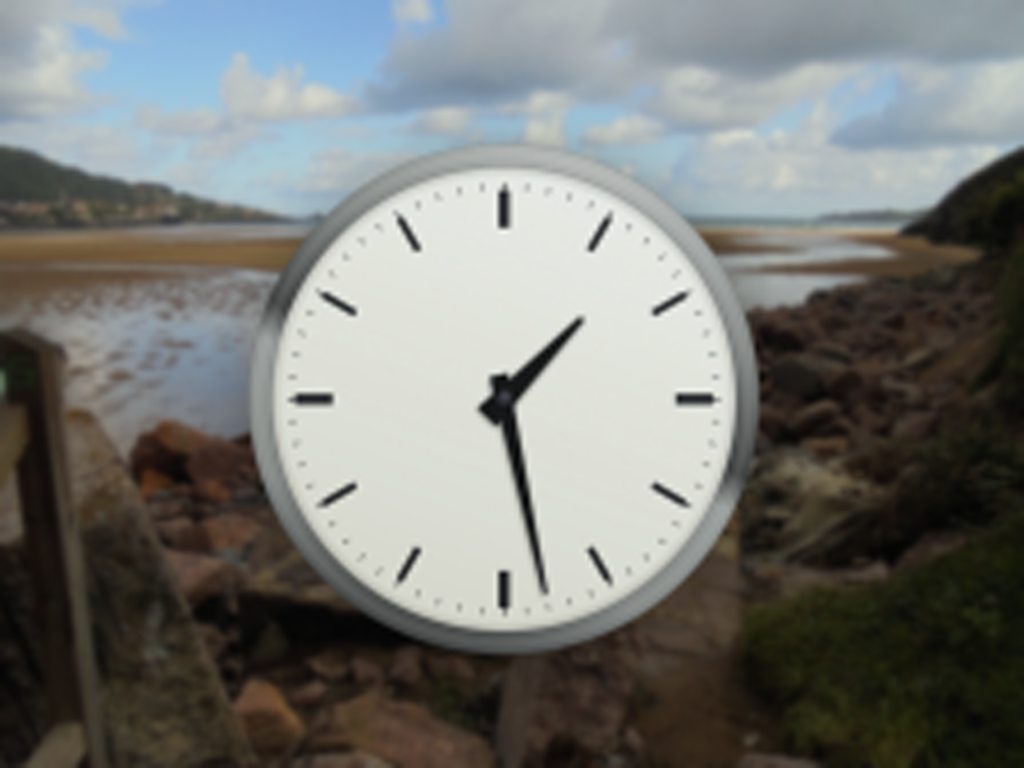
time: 1:28
